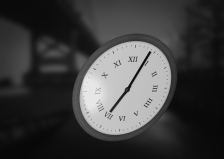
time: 7:04
